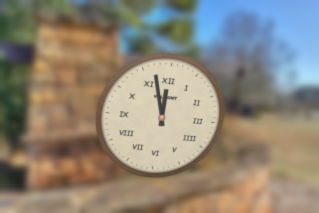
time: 11:57
